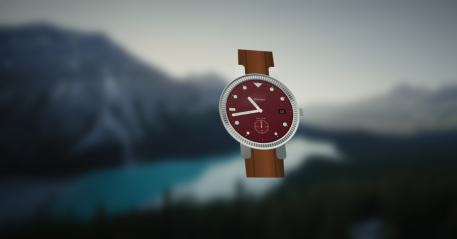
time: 10:43
